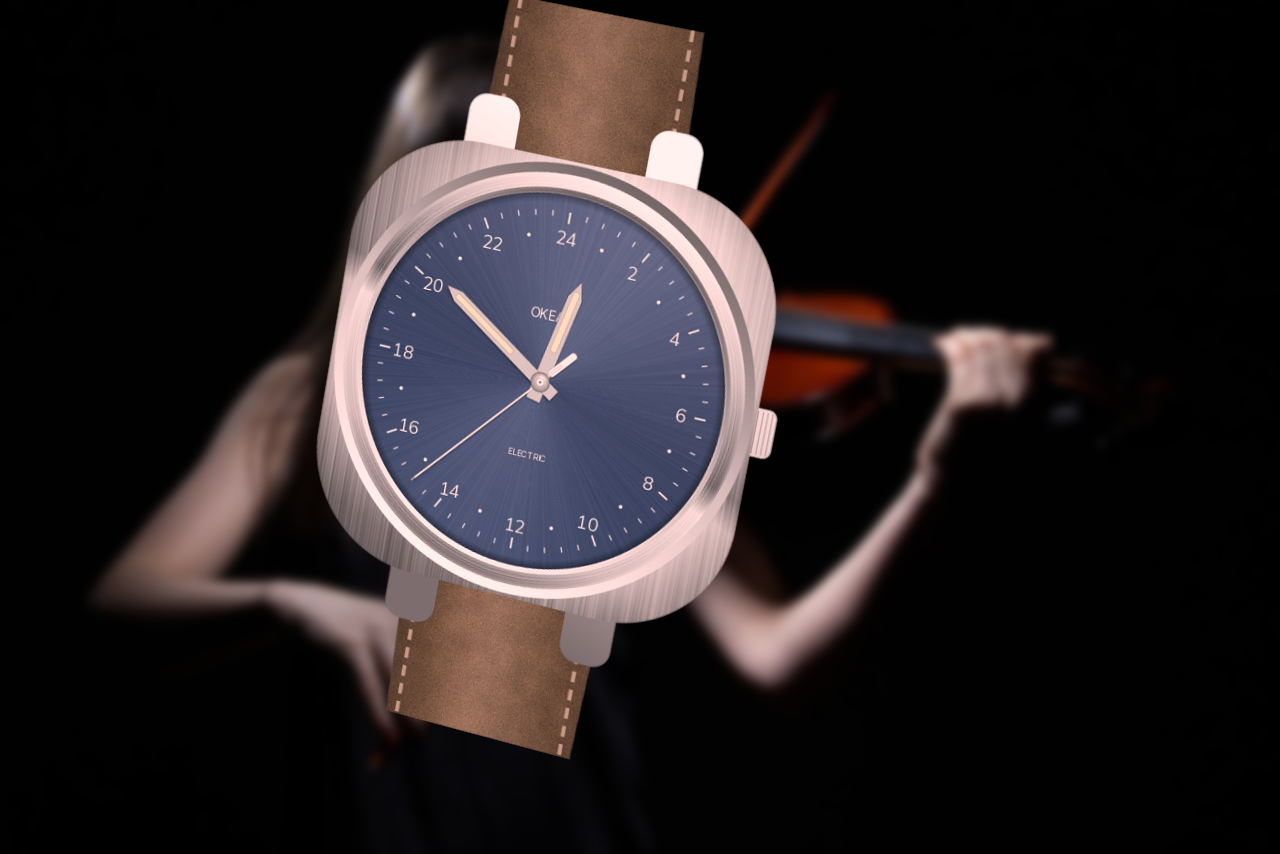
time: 0:50:37
